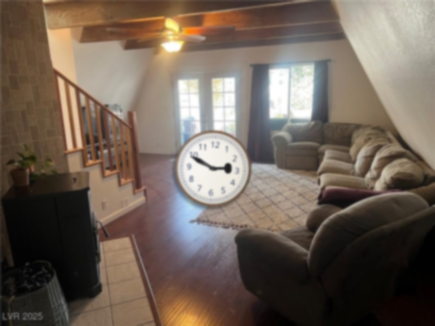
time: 2:49
